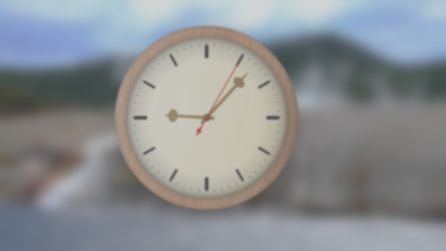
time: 9:07:05
